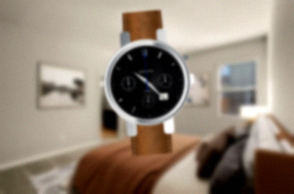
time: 10:23
